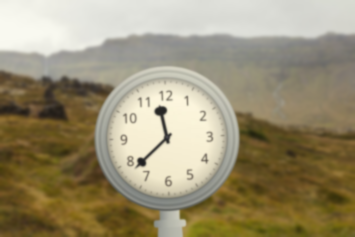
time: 11:38
